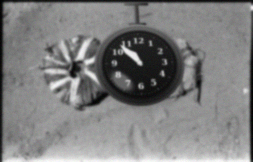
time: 10:53
